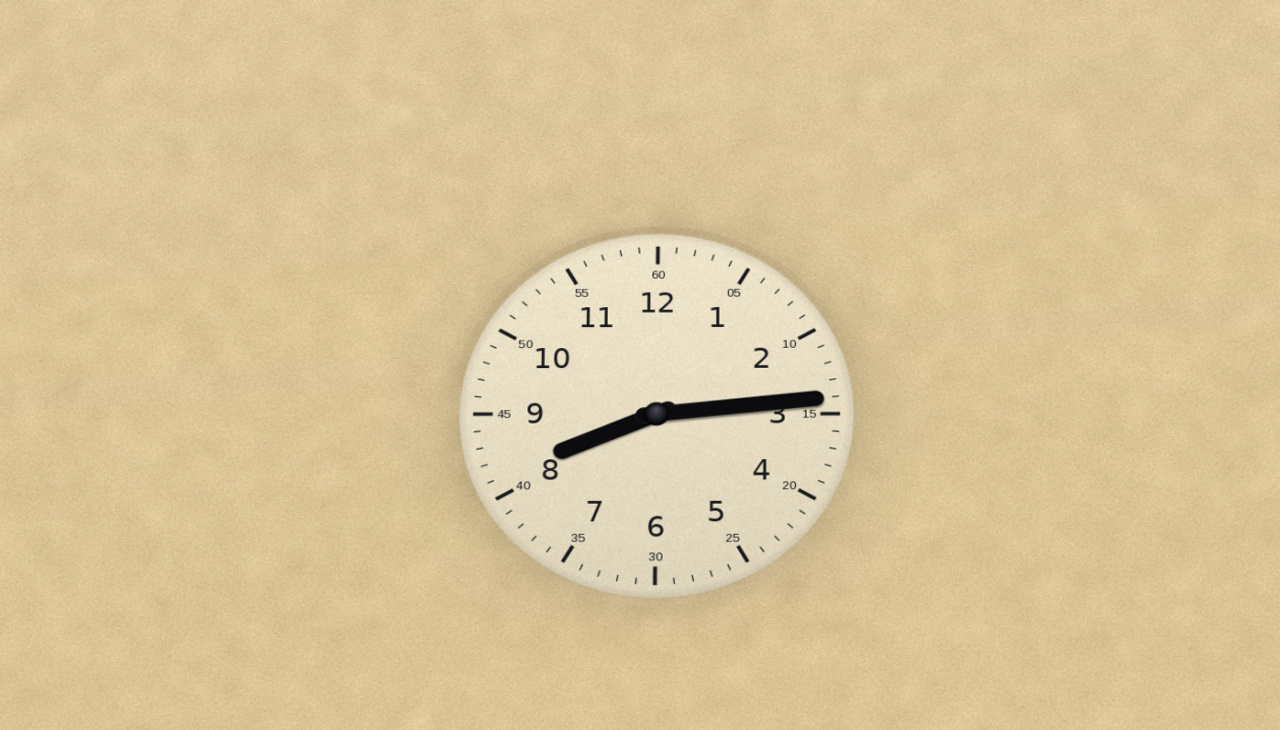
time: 8:14
